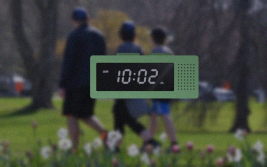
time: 10:02
